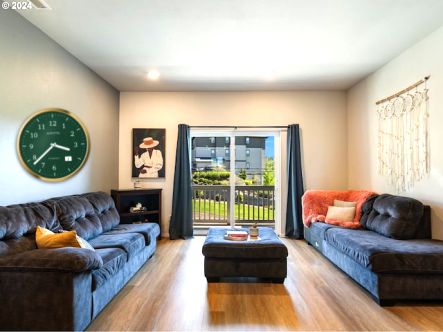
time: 3:38
